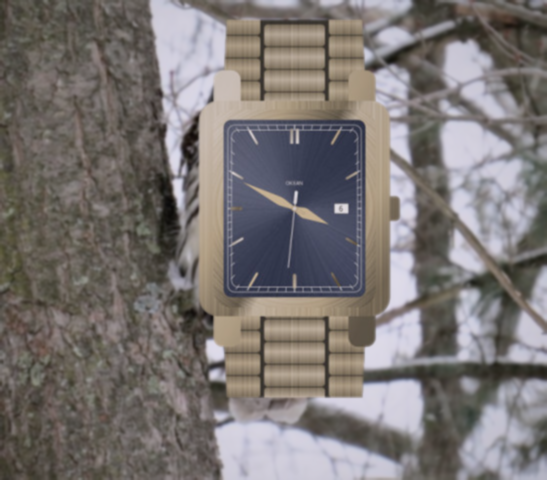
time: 3:49:31
